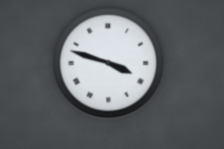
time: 3:48
